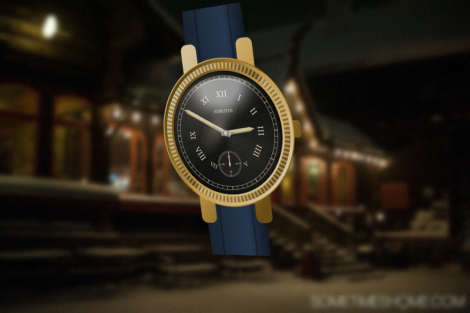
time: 2:50
